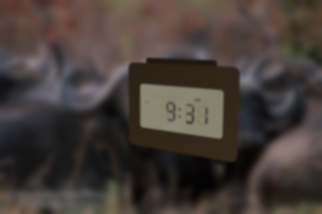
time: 9:31
